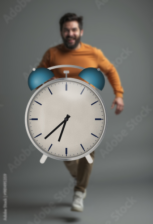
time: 6:38
